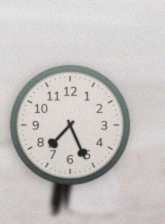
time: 7:26
